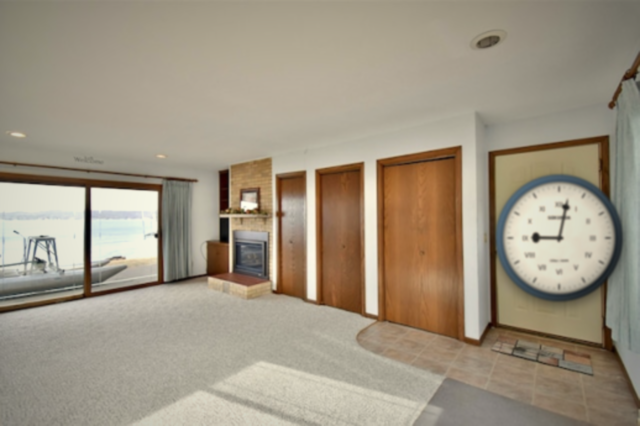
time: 9:02
